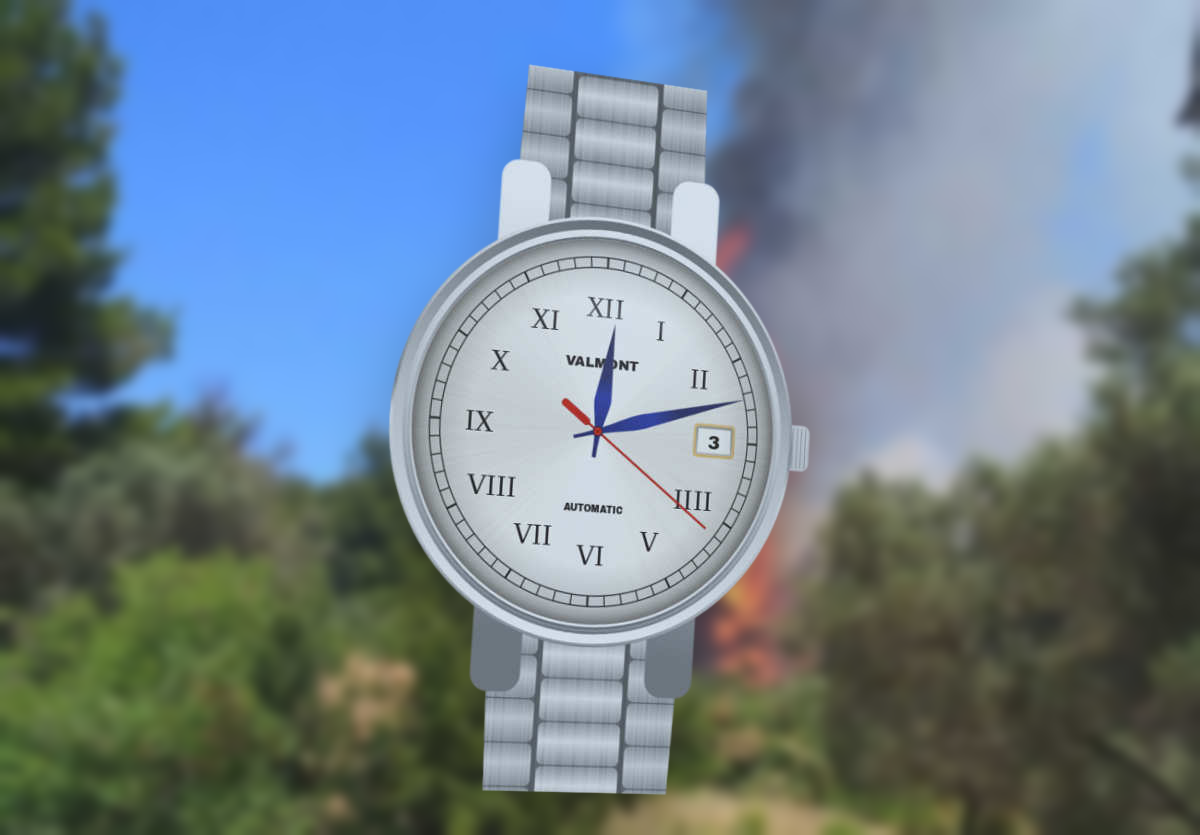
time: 12:12:21
